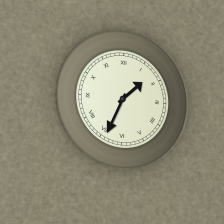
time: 1:34
